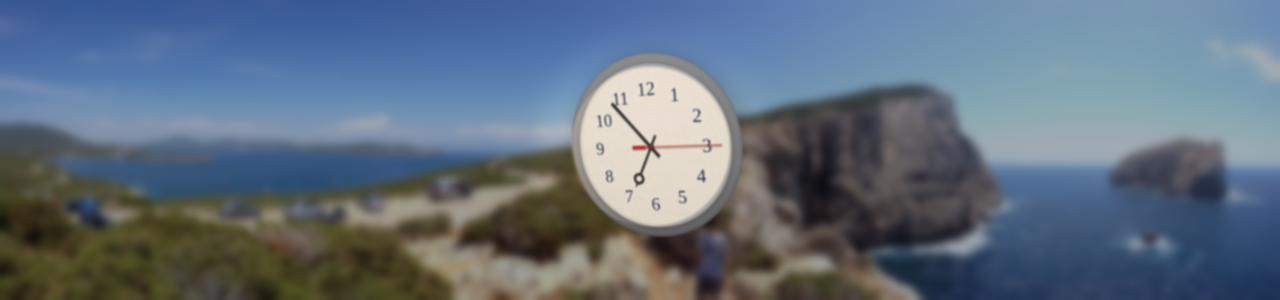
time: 6:53:15
